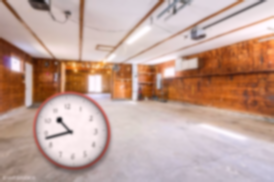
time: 10:43
